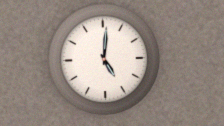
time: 5:01
